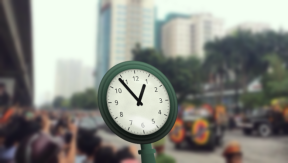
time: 12:54
